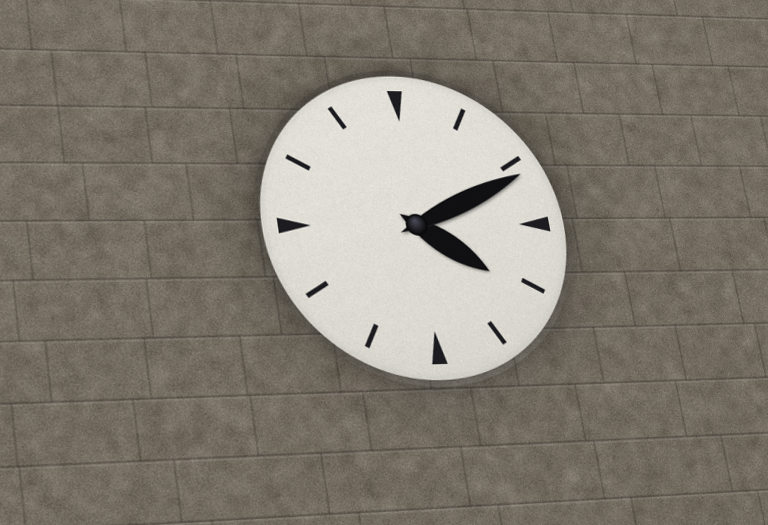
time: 4:11
